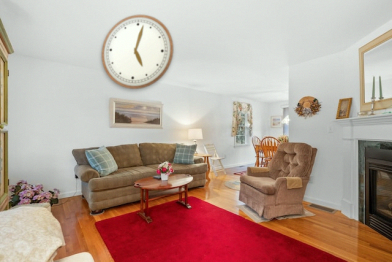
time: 5:02
